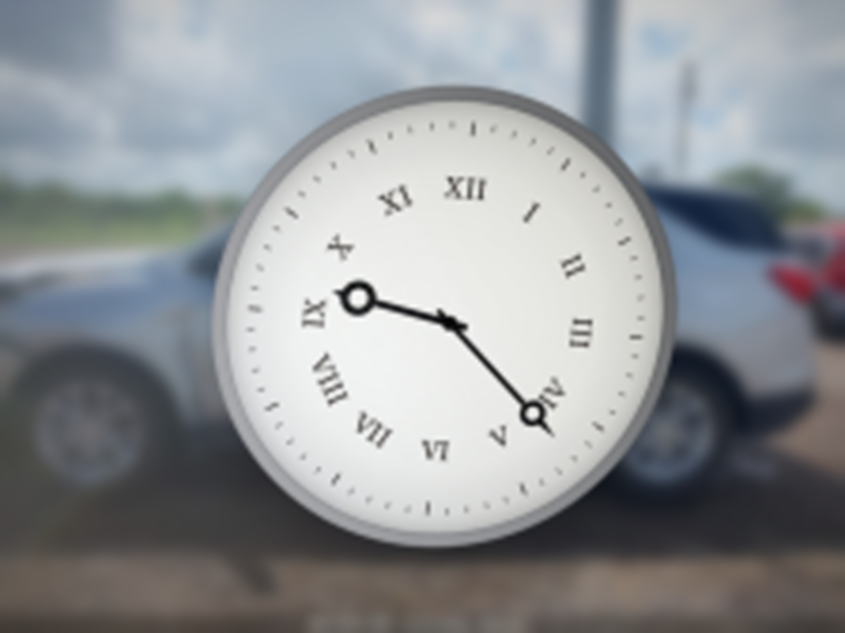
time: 9:22
